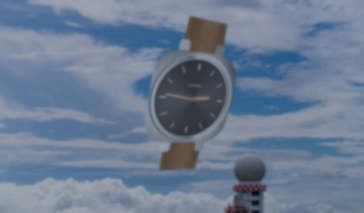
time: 2:46
